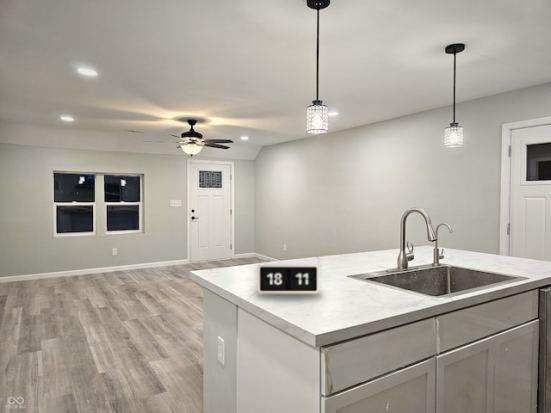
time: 18:11
